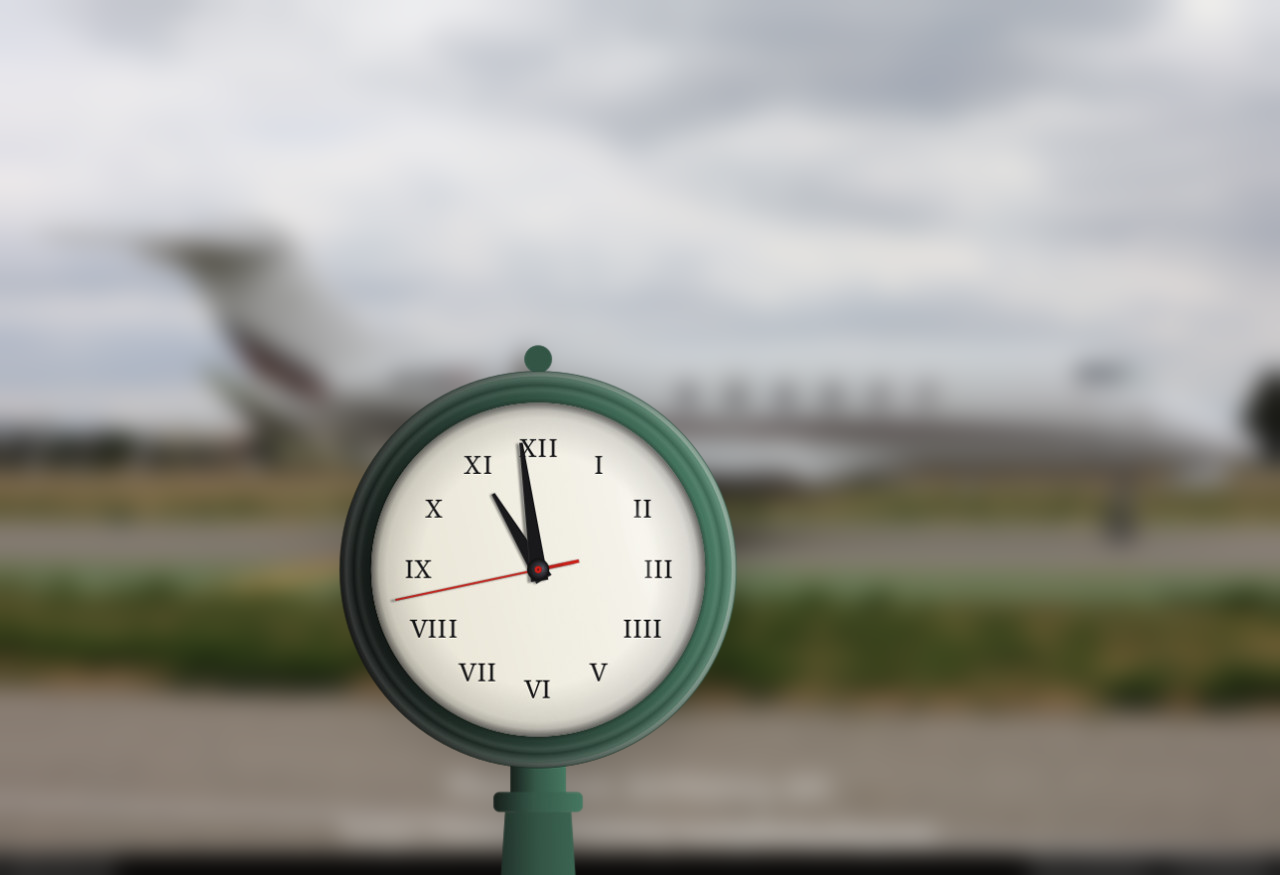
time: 10:58:43
